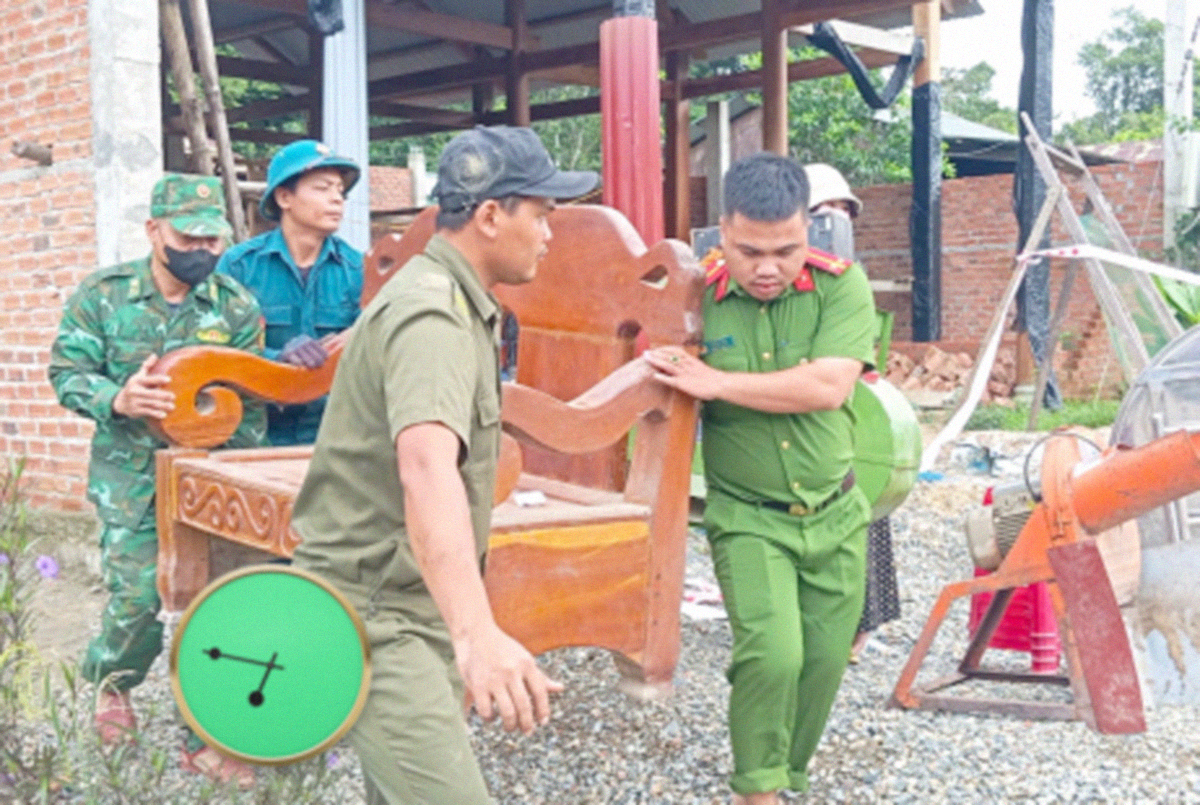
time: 6:47
